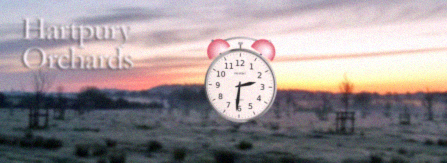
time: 2:31
